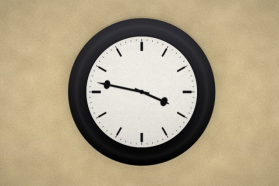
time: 3:47
